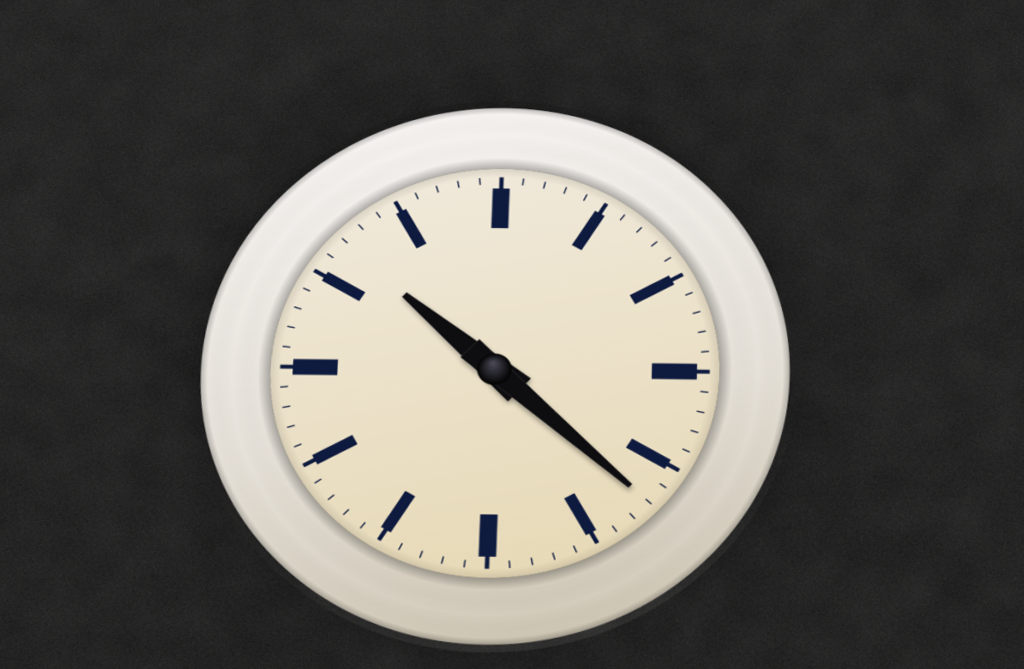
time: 10:22
